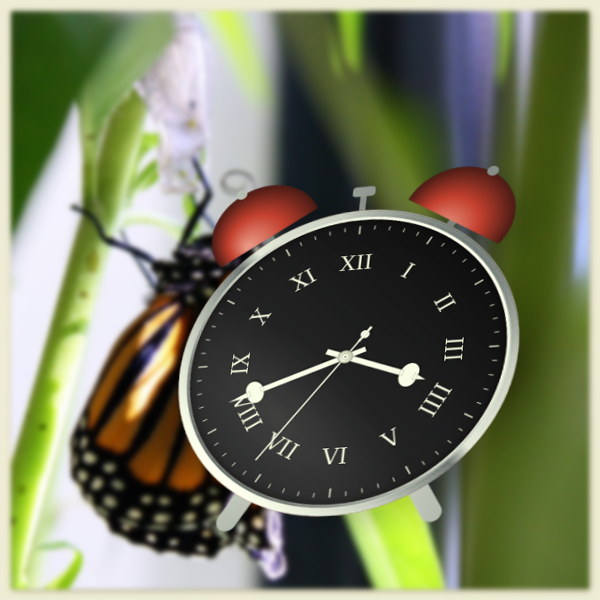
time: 3:41:36
